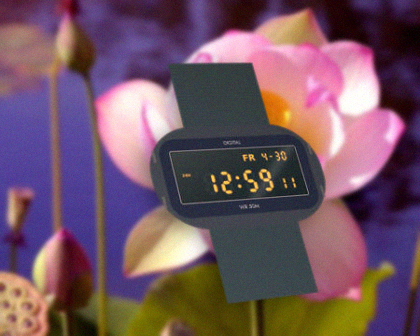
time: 12:59:11
